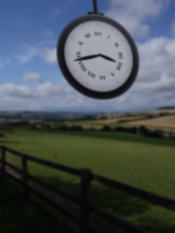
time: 3:43
